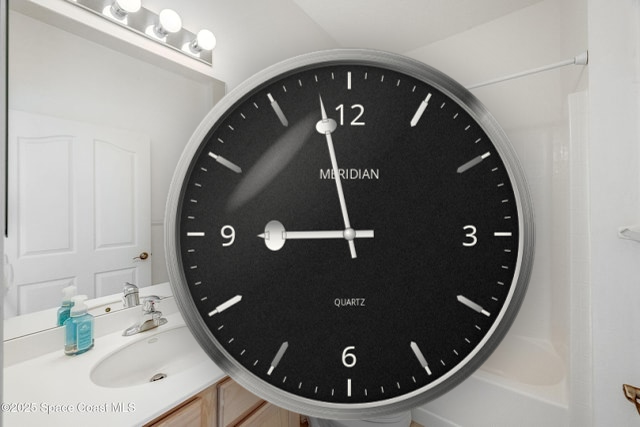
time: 8:58
